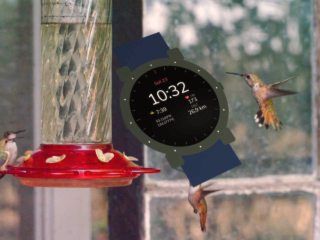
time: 10:32
